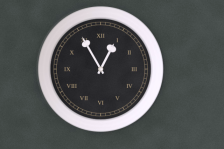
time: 12:55
